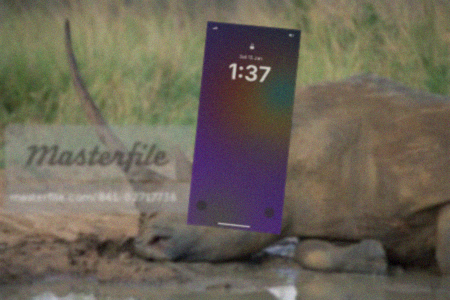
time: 1:37
